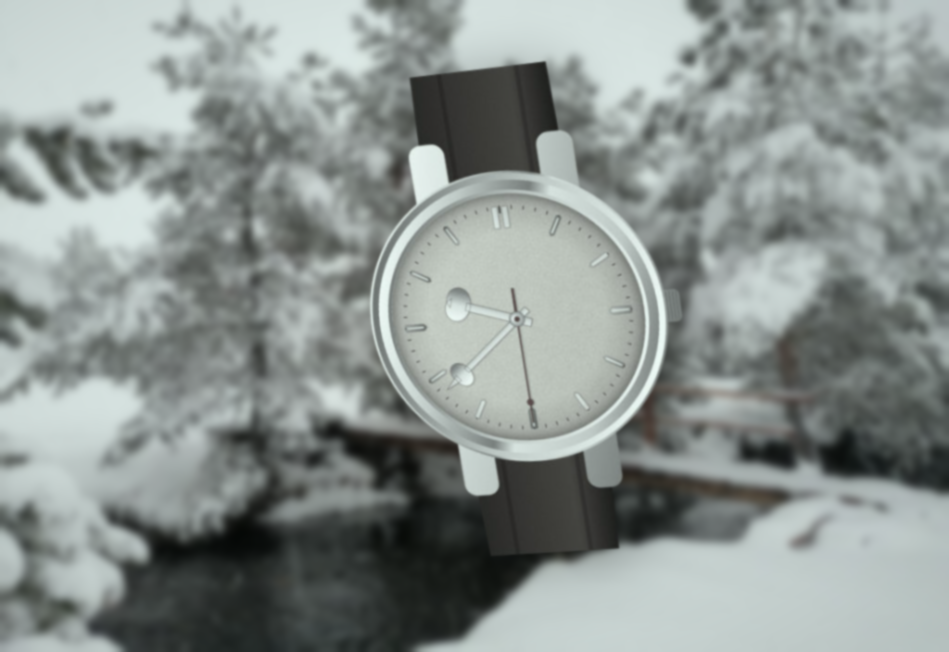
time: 9:38:30
